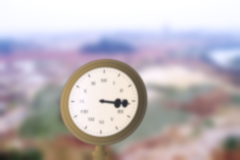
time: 3:16
